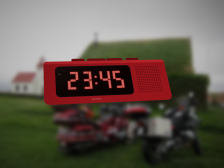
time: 23:45
